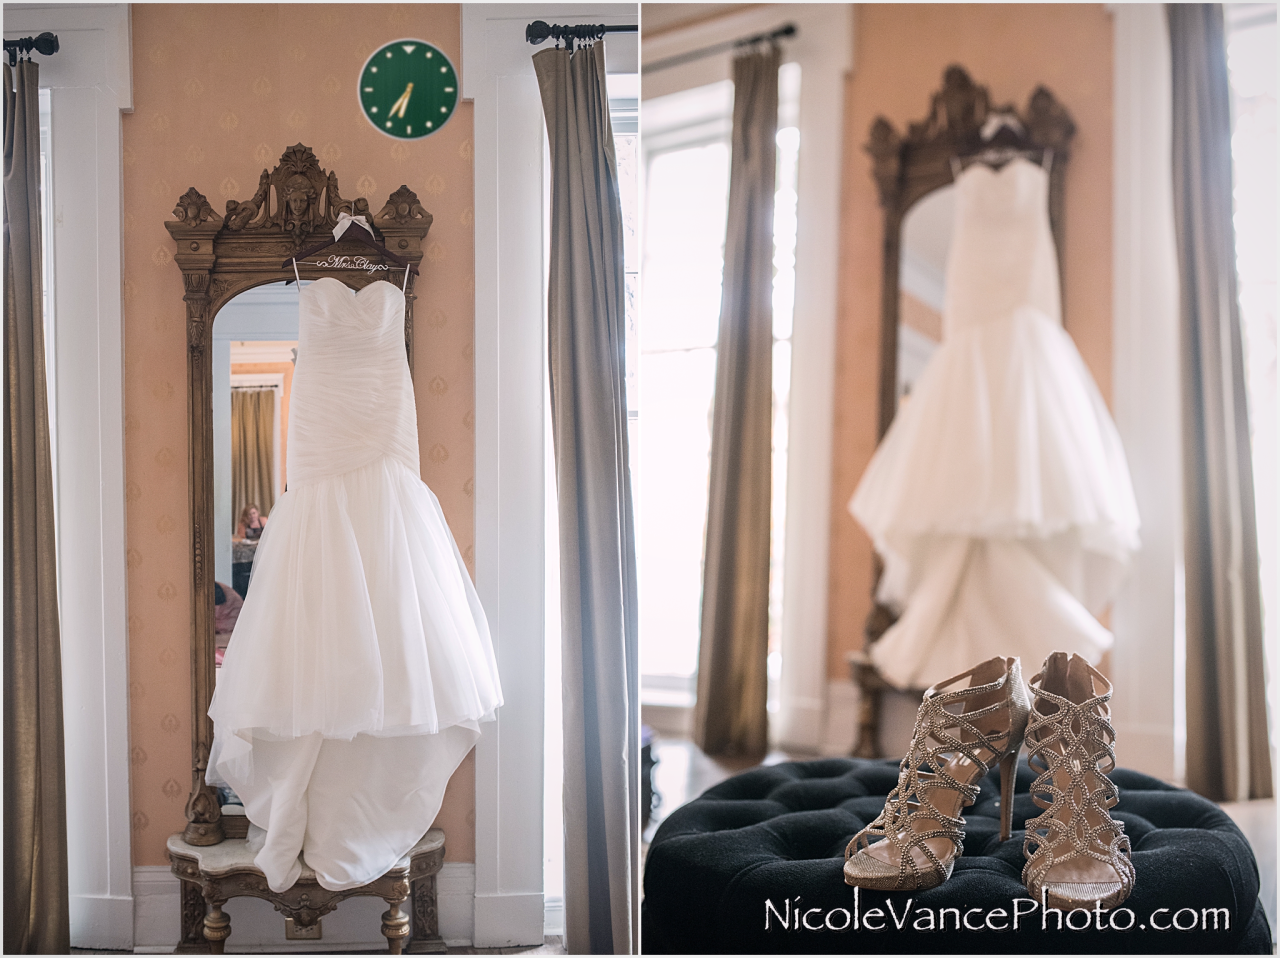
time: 6:36
